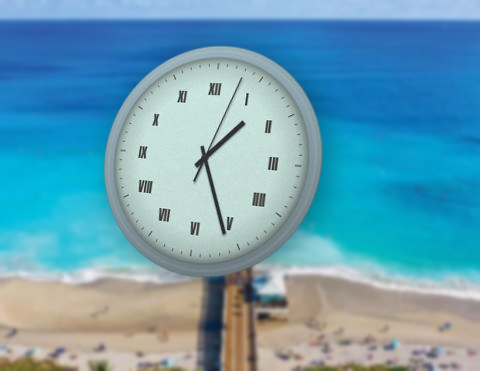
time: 1:26:03
